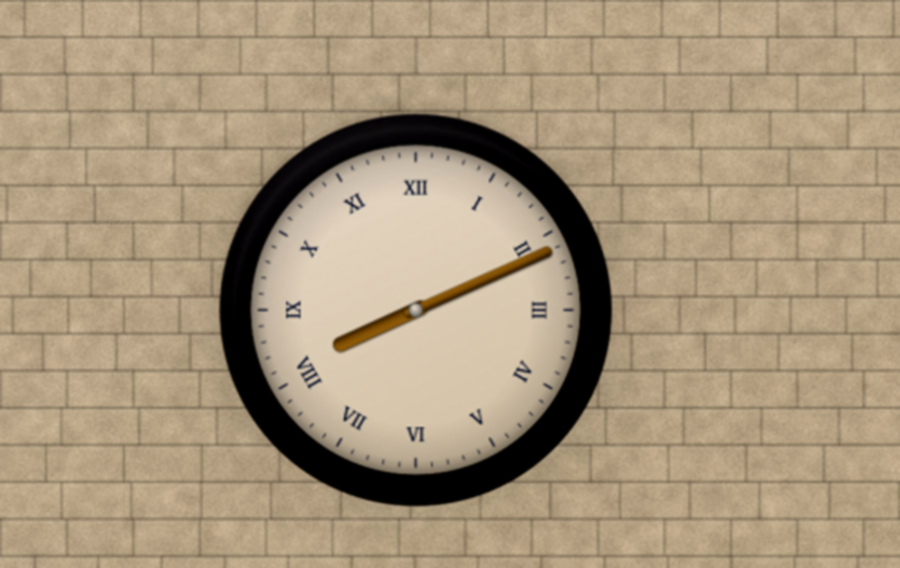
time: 8:11
